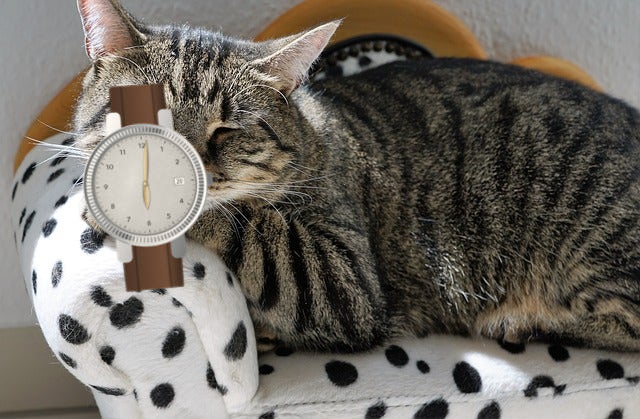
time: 6:01
